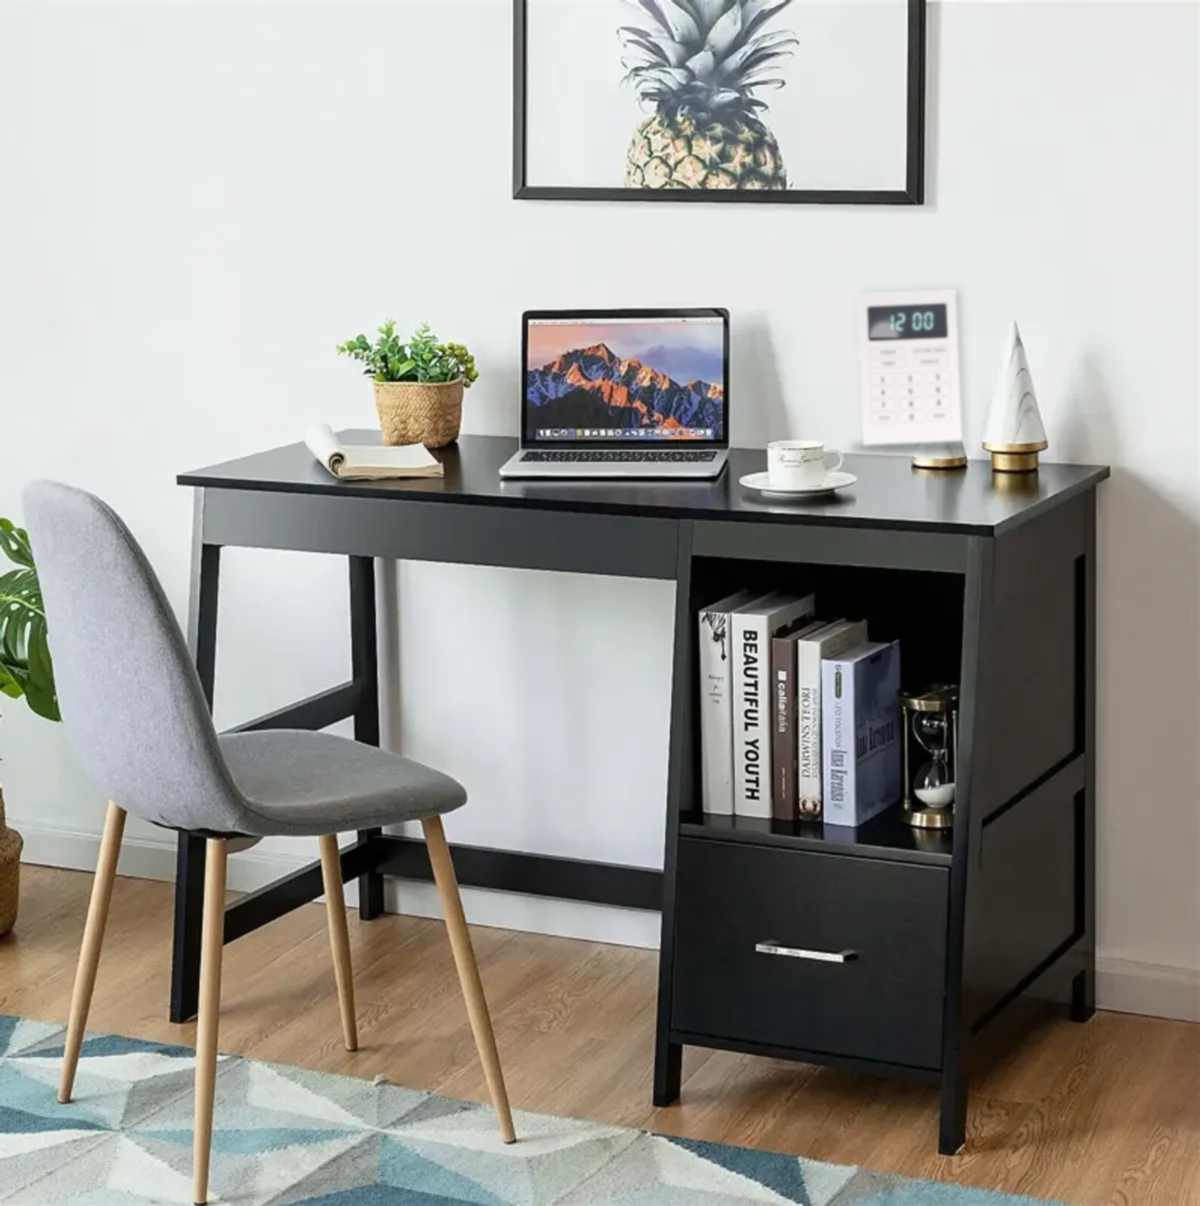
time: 12:00
